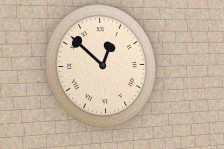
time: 12:52
